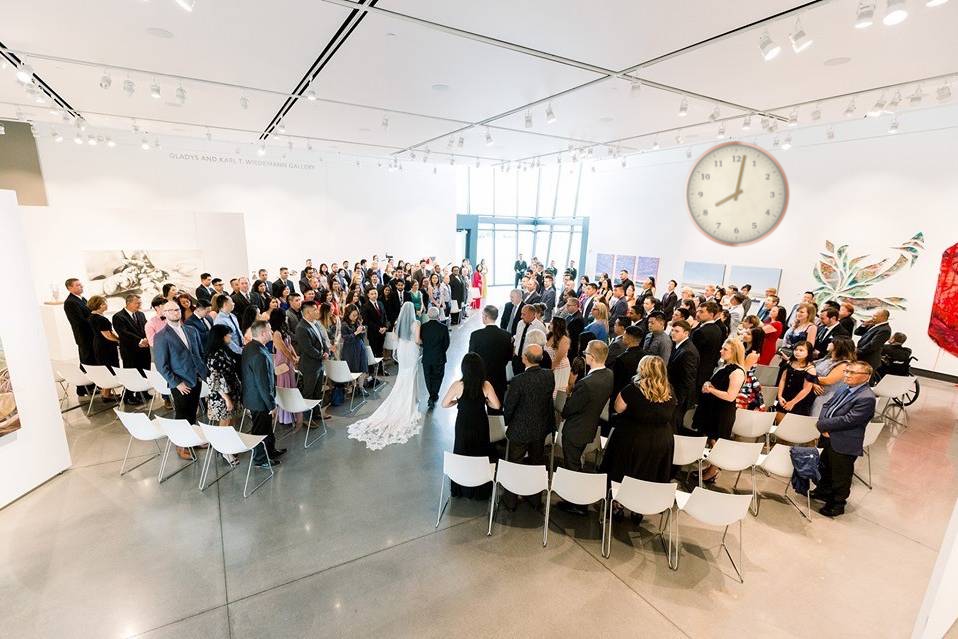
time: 8:02
